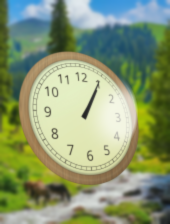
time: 1:05
